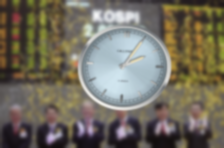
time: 2:05
